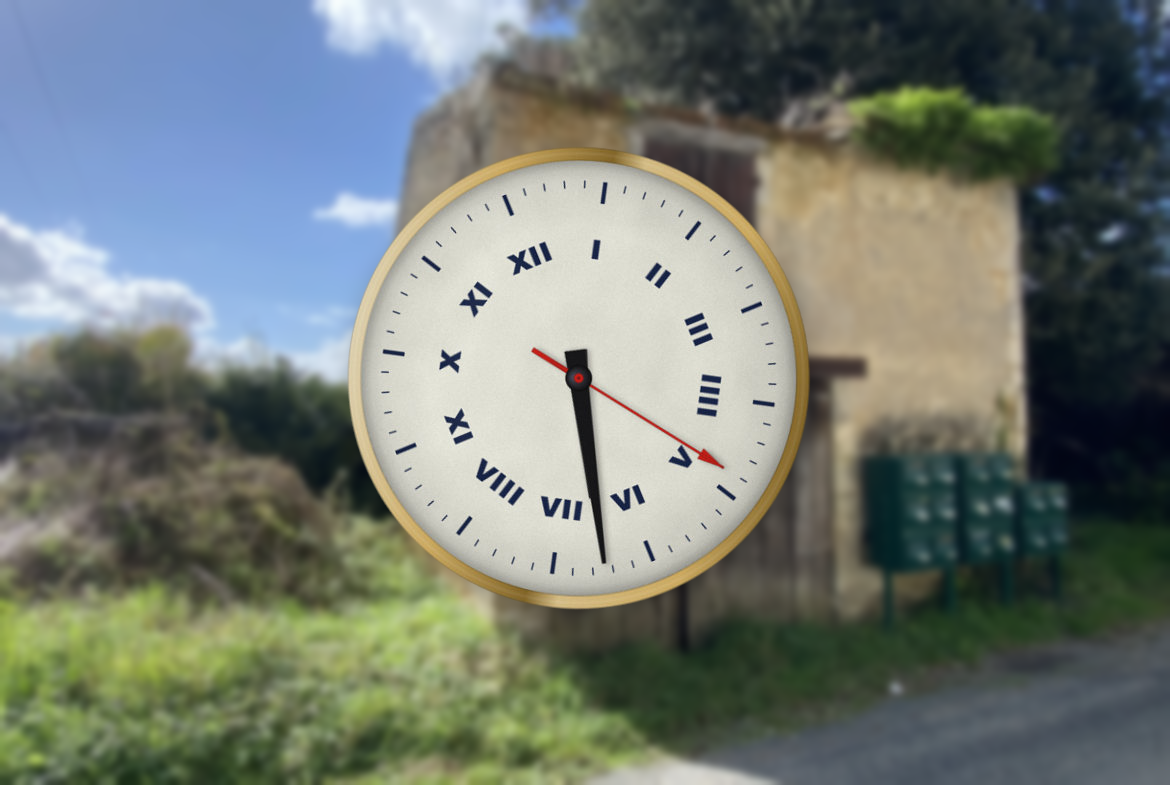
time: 6:32:24
